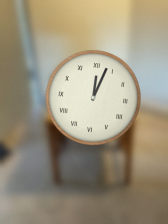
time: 12:03
